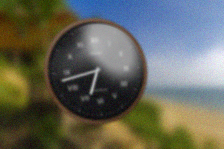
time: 6:43
